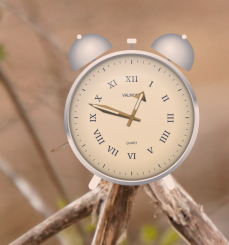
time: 12:48
